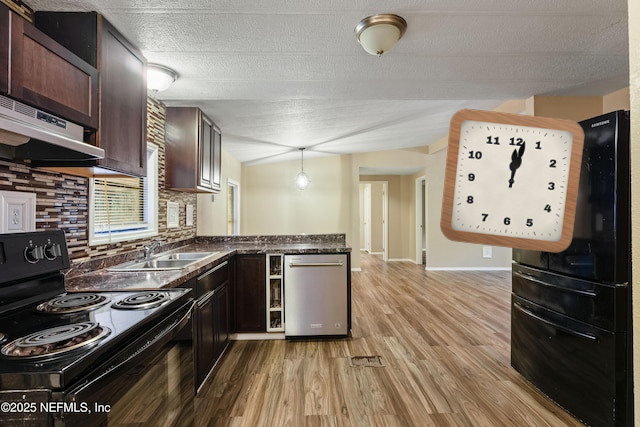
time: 12:02
